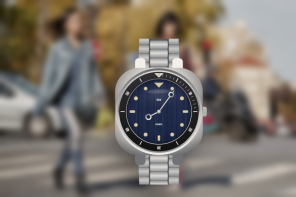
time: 8:06
